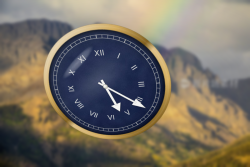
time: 5:21
